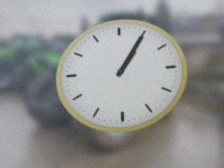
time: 1:05
